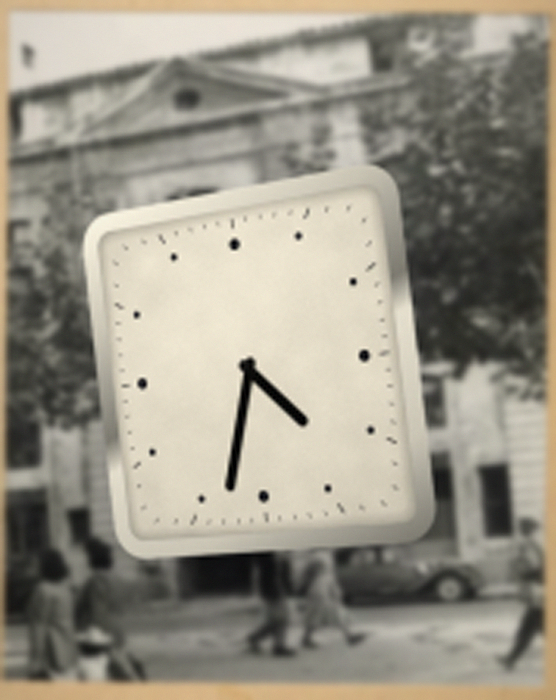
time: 4:33
